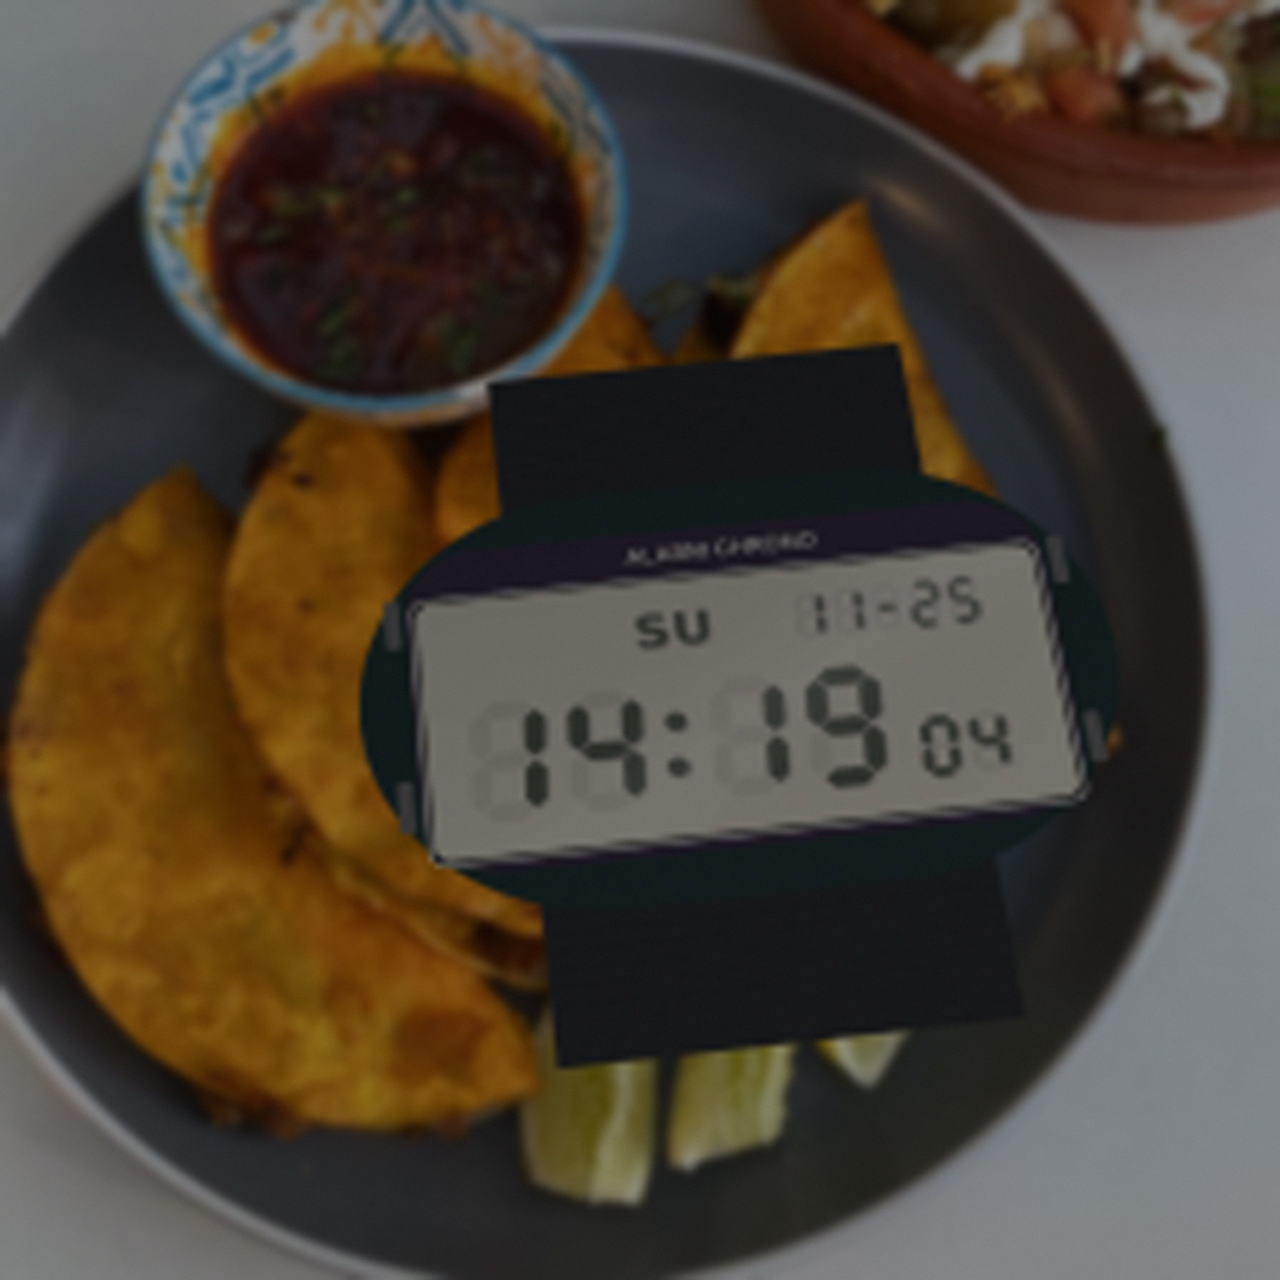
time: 14:19:04
